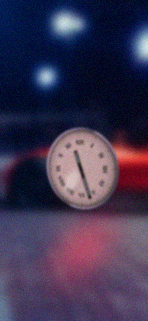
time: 11:27
